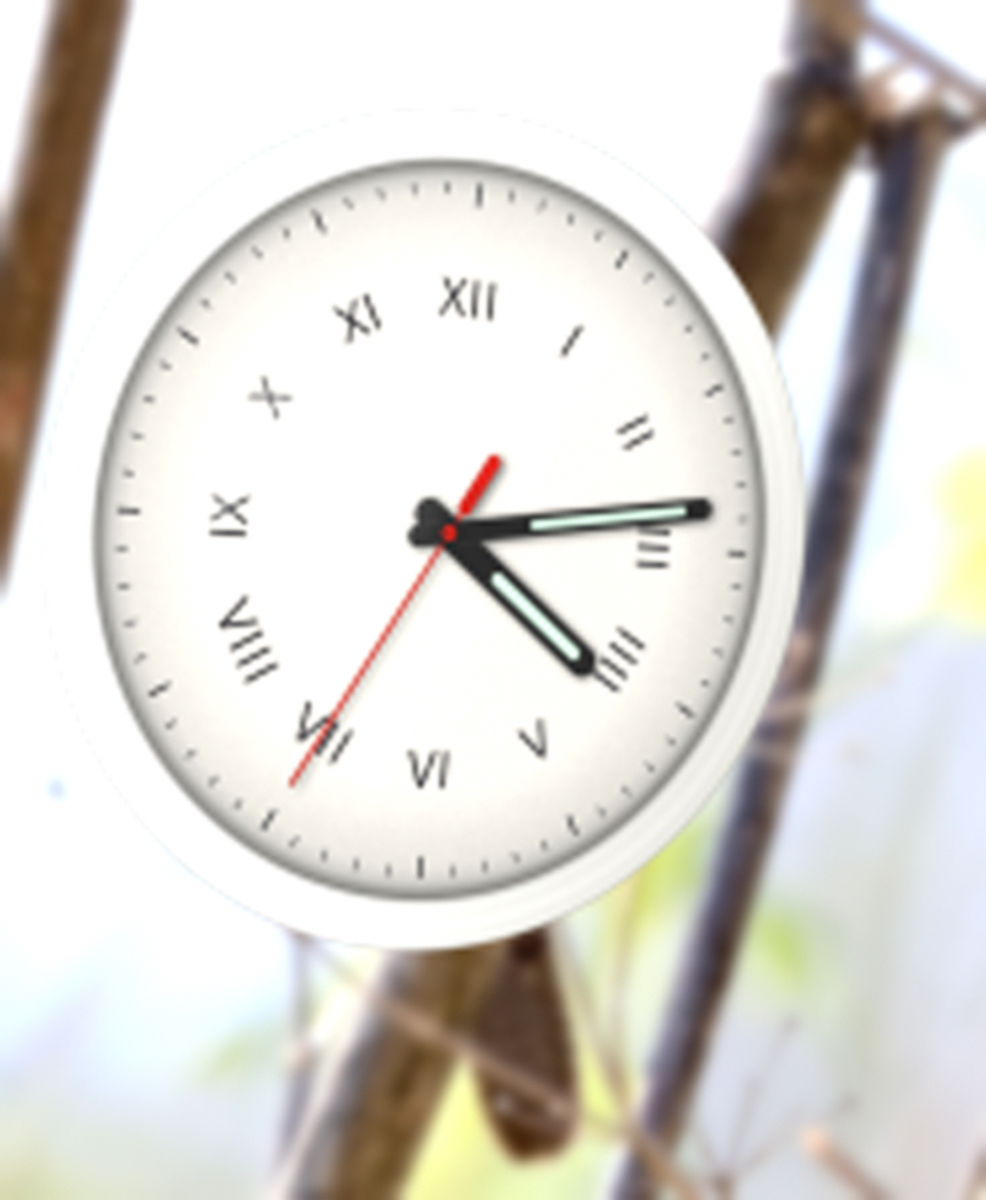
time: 4:13:35
